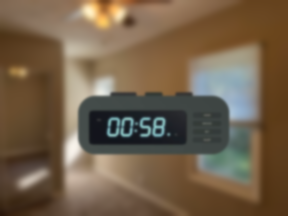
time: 0:58
